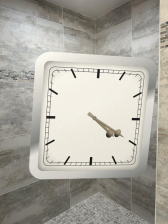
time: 4:20
